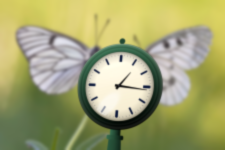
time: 1:16
